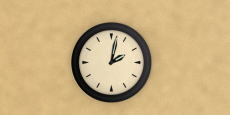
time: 2:02
